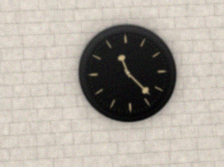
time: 11:23
